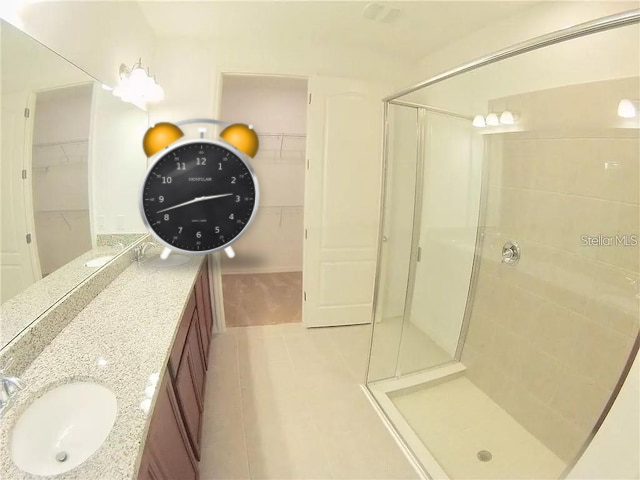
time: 2:42
